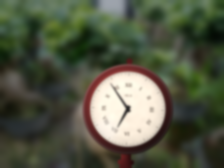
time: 6:54
